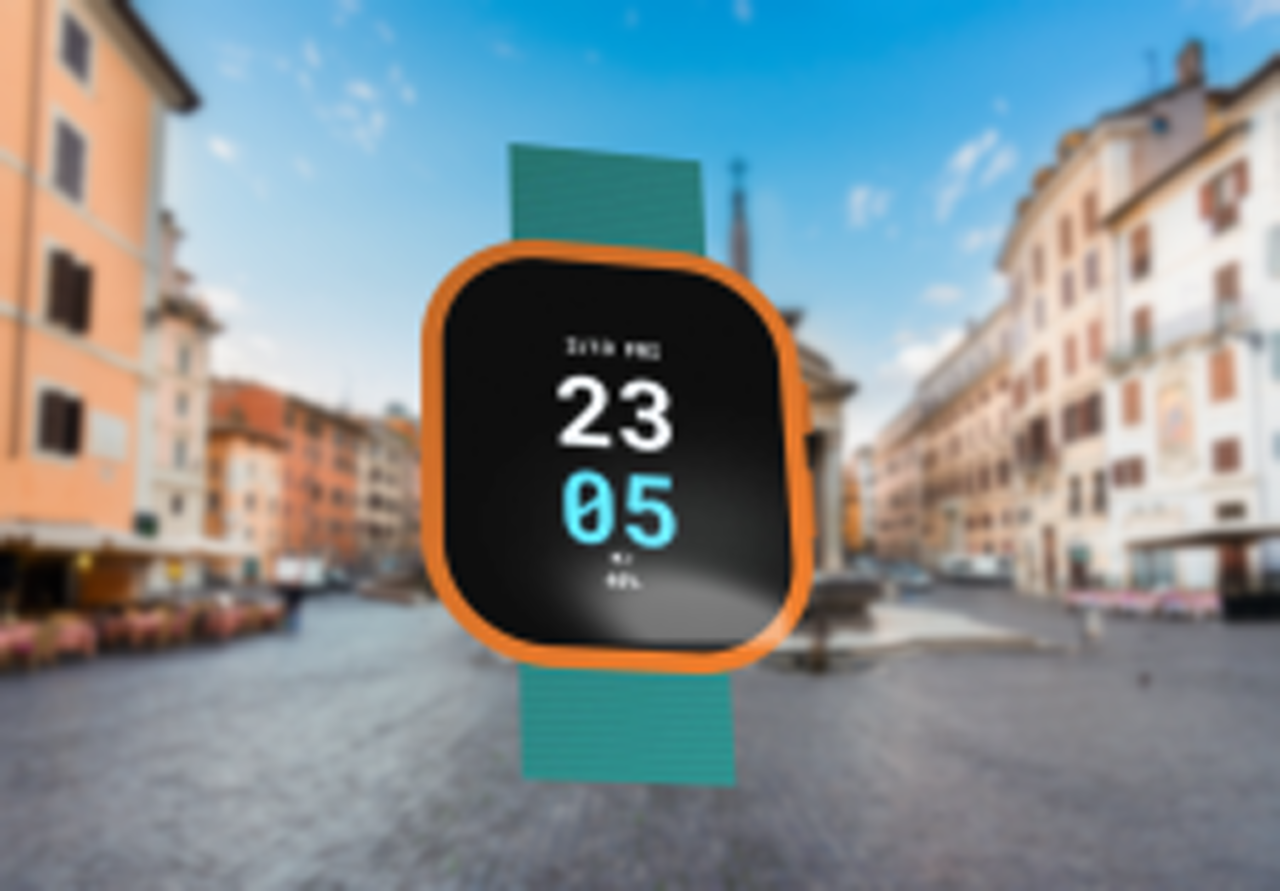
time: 23:05
